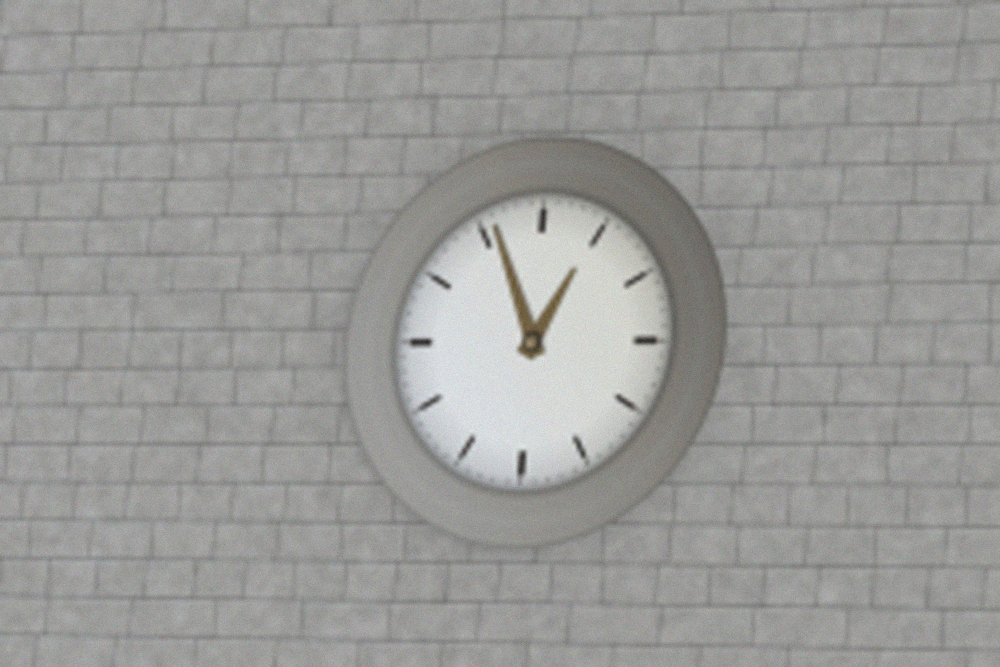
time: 12:56
